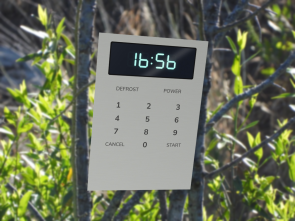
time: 16:56
